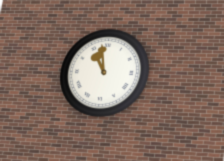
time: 10:58
